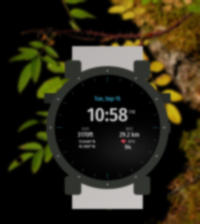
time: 10:58
